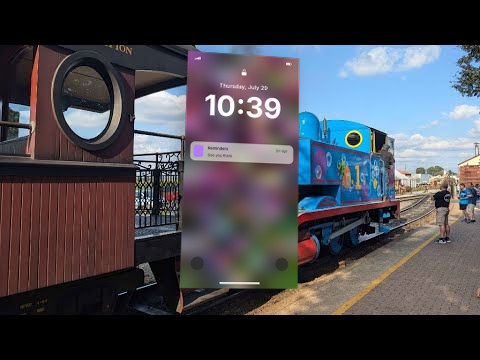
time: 10:39
